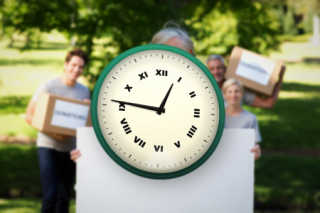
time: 12:46
